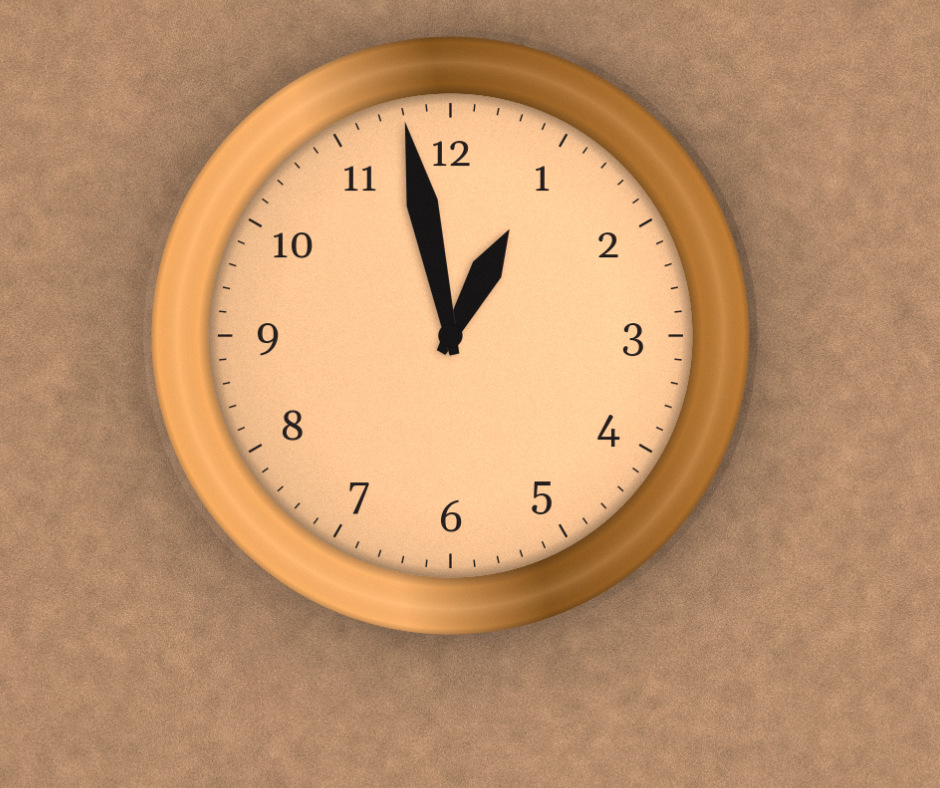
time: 12:58
